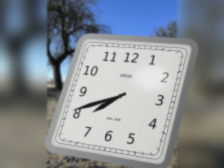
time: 7:41
